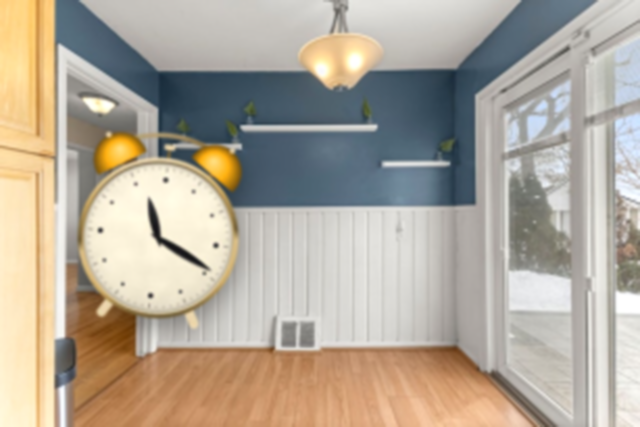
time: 11:19
